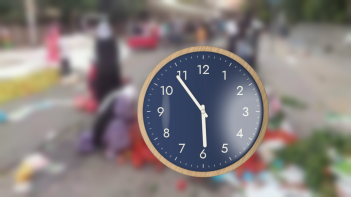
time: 5:54
